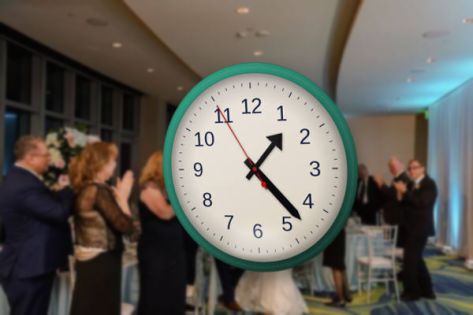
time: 1:22:55
